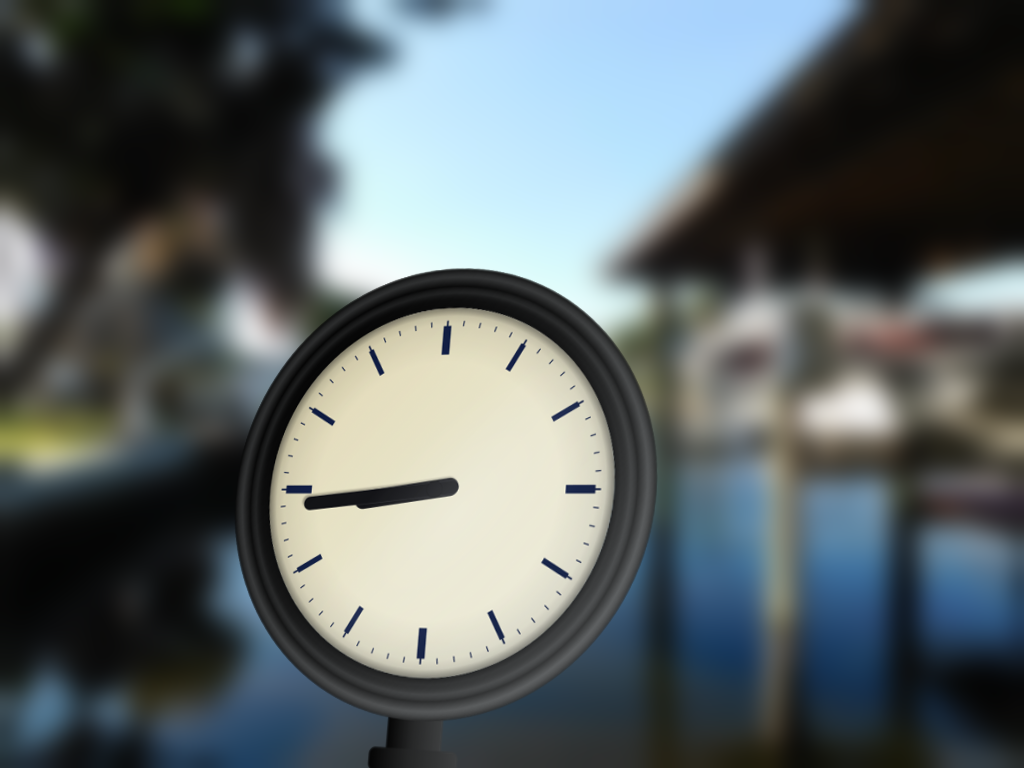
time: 8:44
